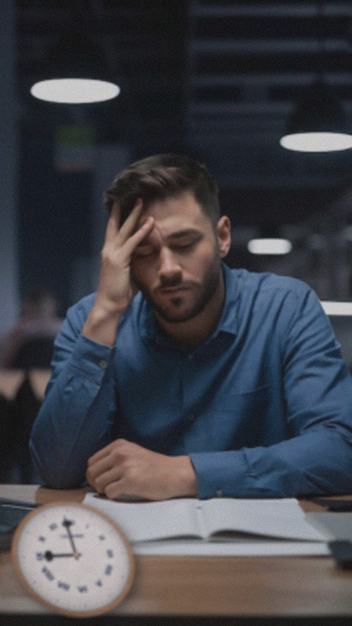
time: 8:59
